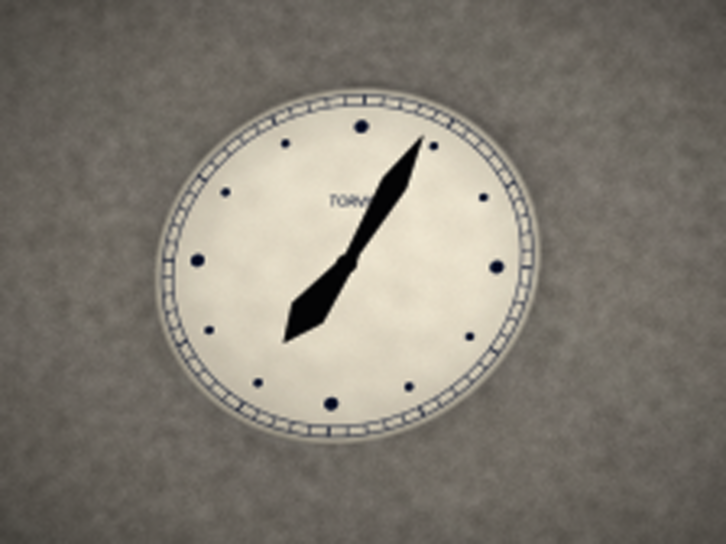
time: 7:04
